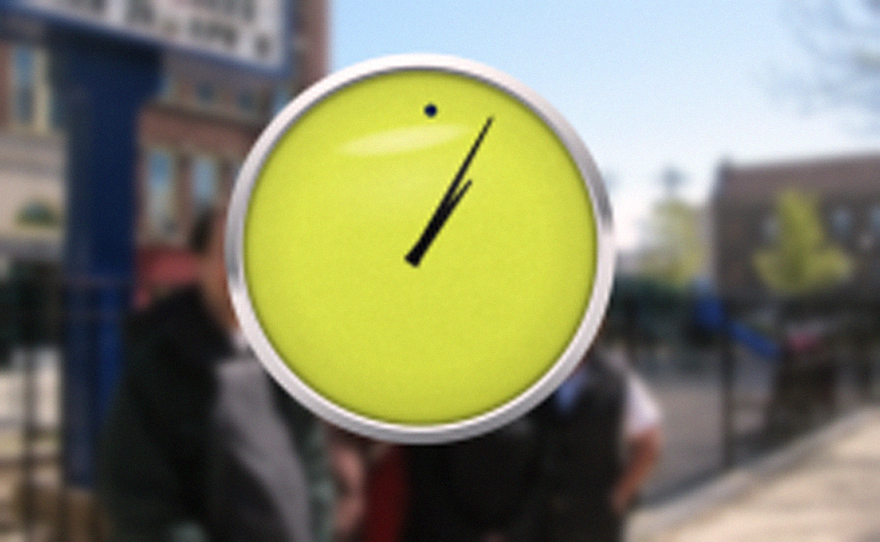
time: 1:04
